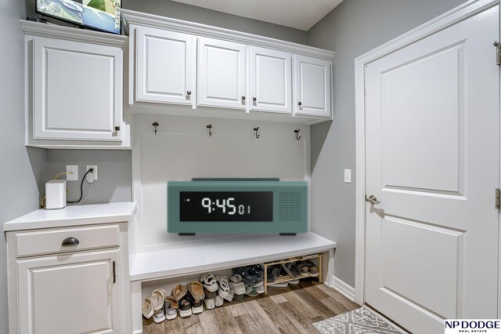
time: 9:45:01
